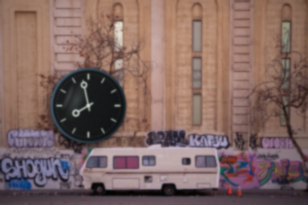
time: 7:58
